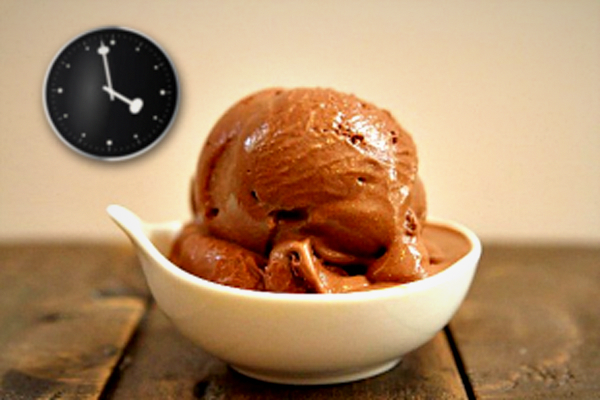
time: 3:58
